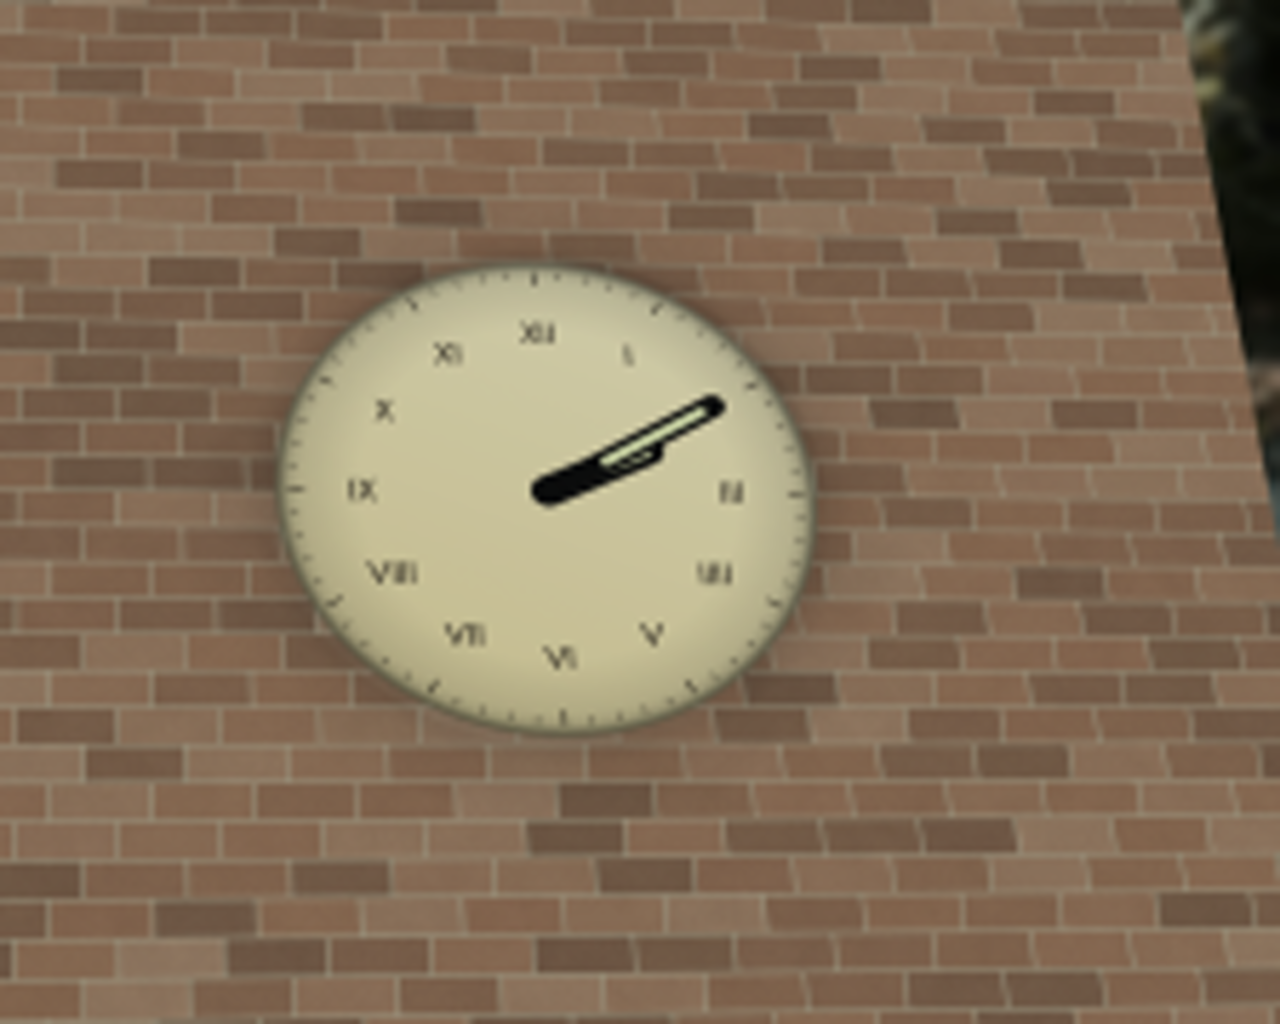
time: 2:10
